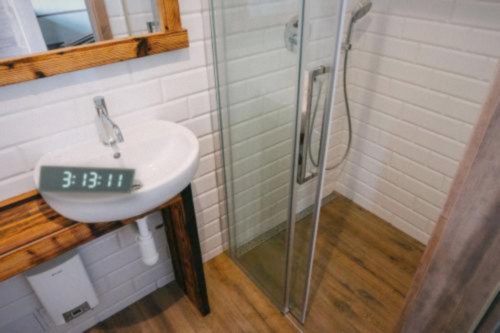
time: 3:13:11
